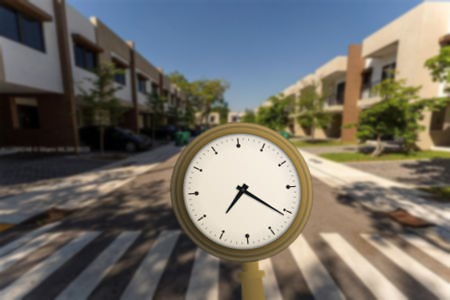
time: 7:21
